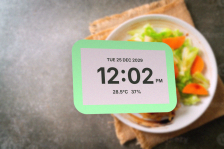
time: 12:02
